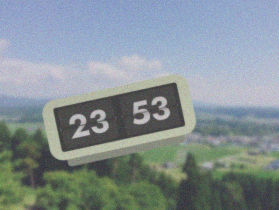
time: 23:53
